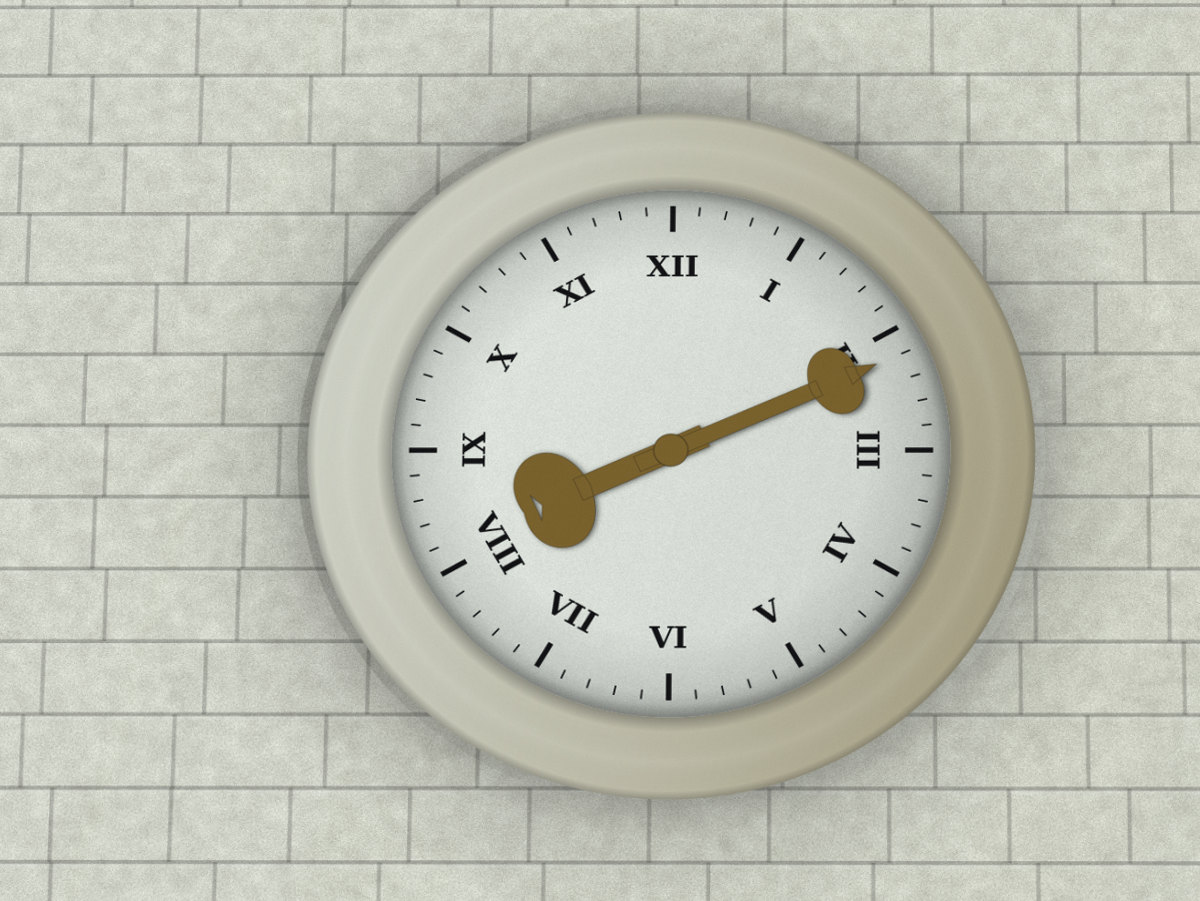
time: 8:11
